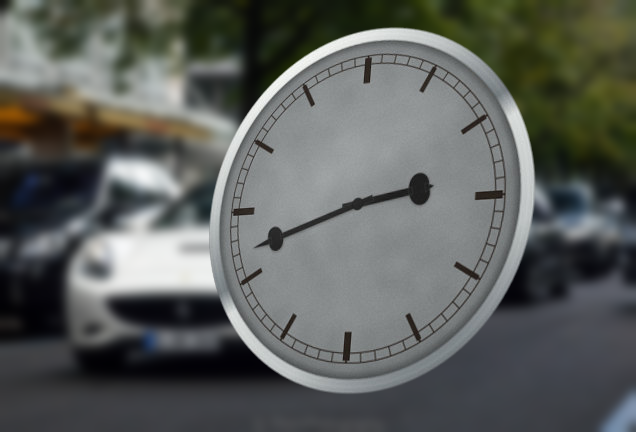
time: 2:42
